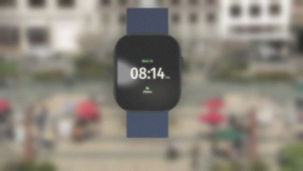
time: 8:14
